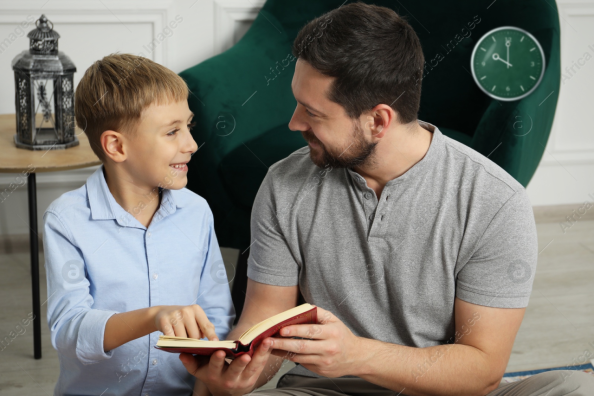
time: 10:00
